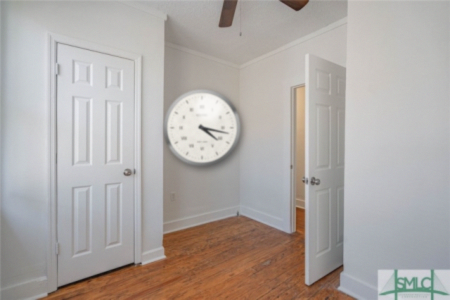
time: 4:17
